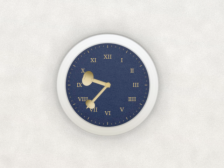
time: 9:37
